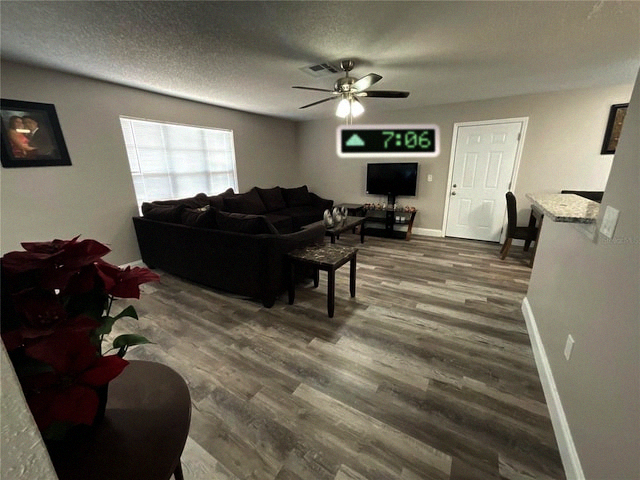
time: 7:06
